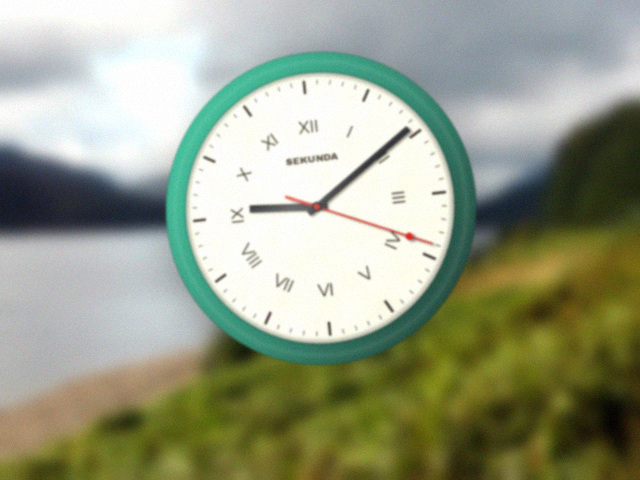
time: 9:09:19
